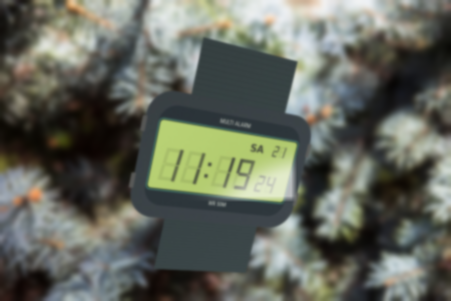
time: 11:19:24
